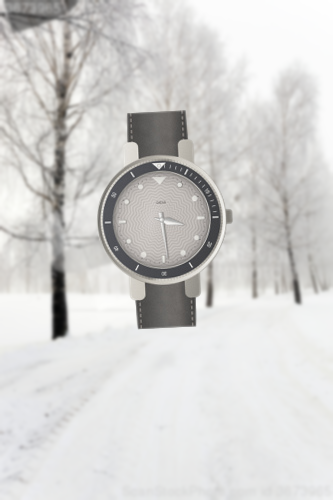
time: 3:29
